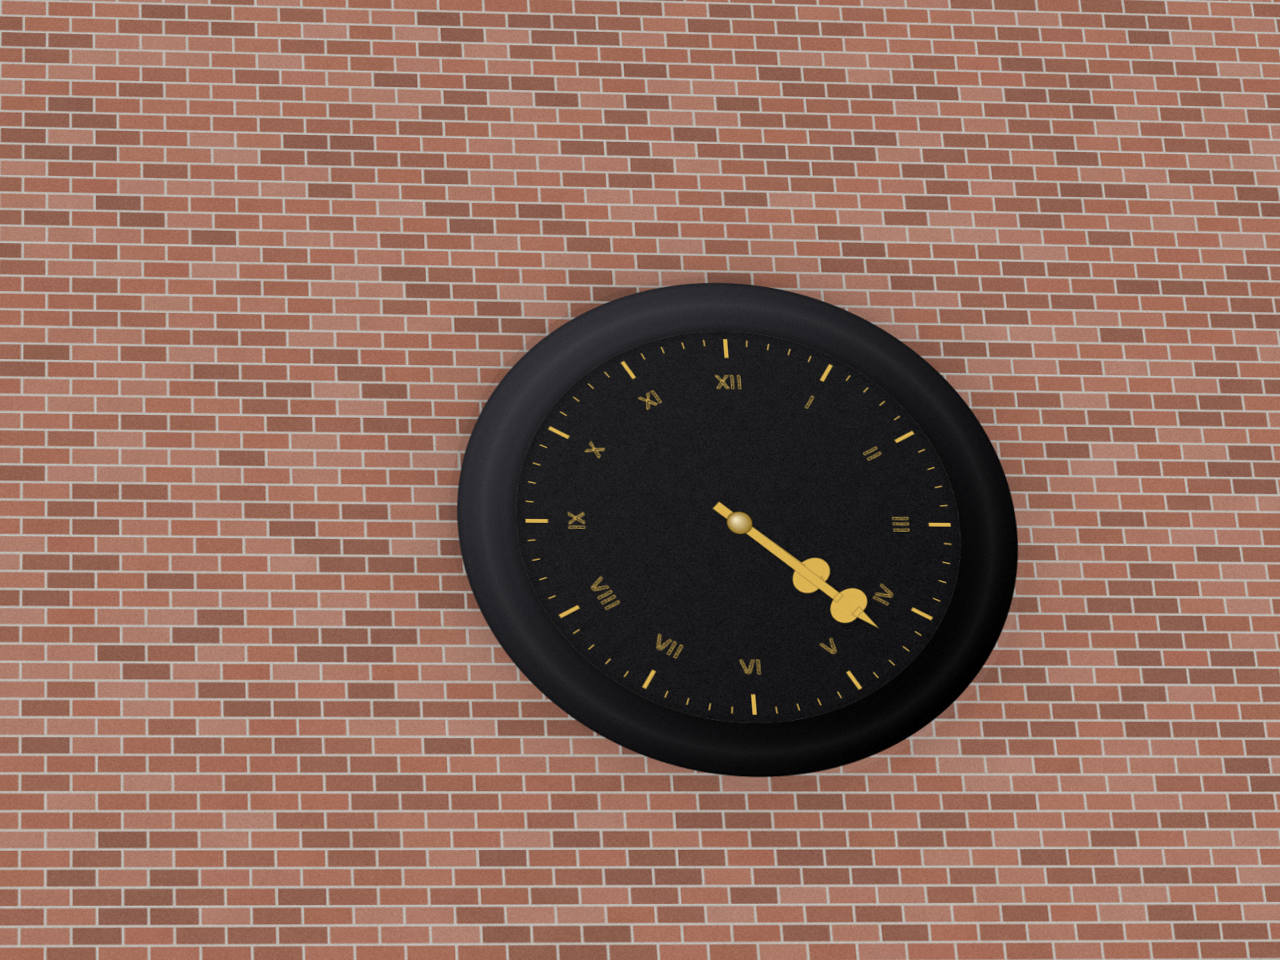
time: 4:22
